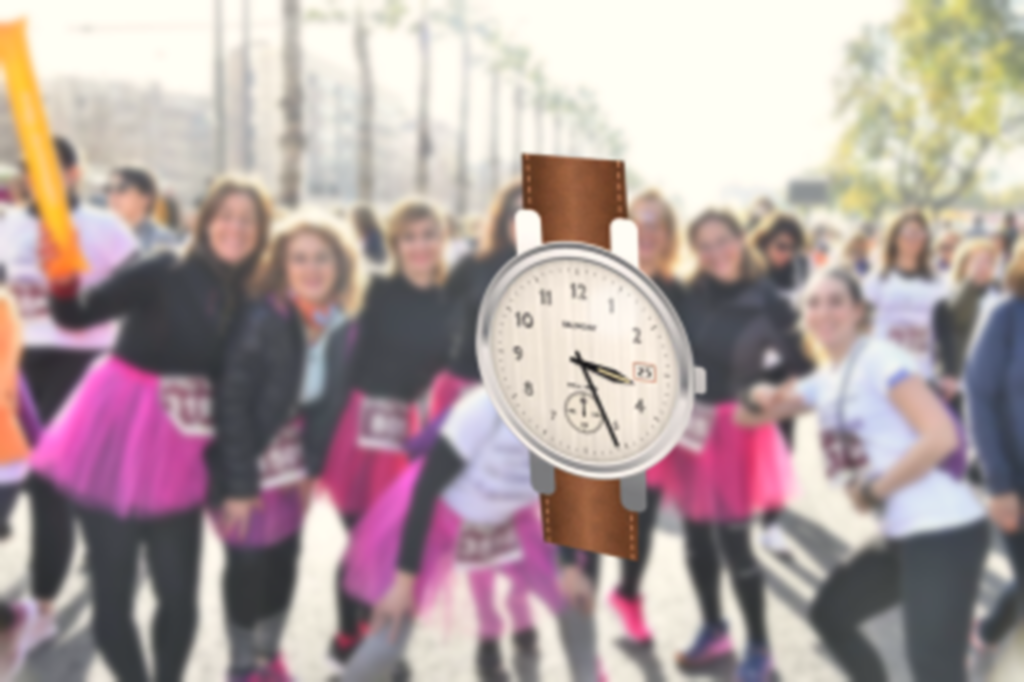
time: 3:26
